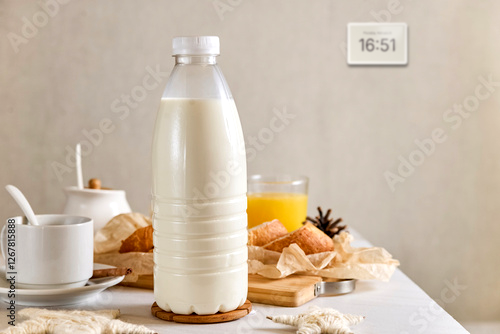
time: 16:51
